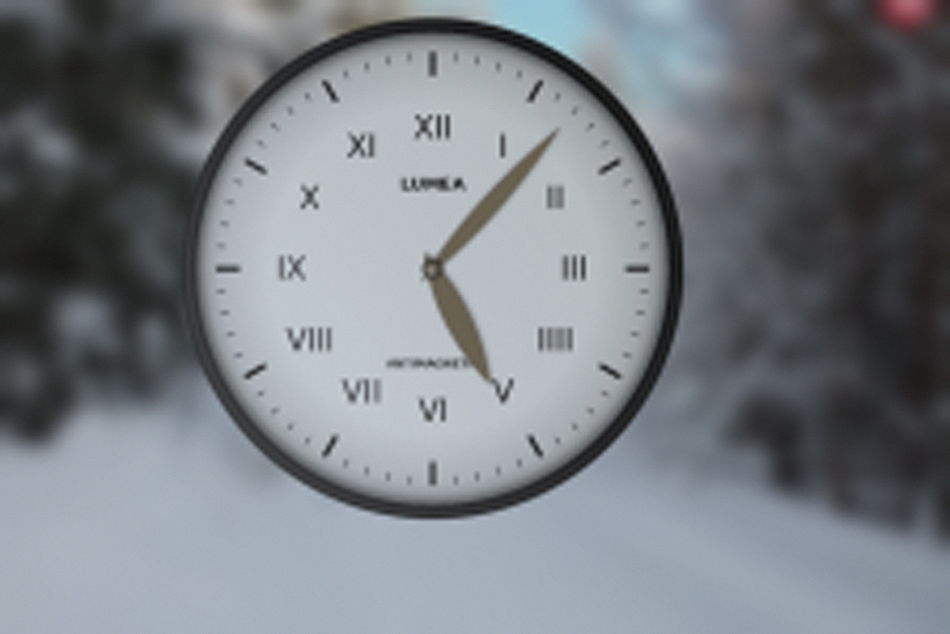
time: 5:07
